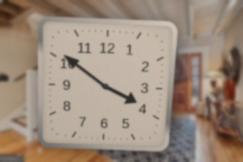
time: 3:51
